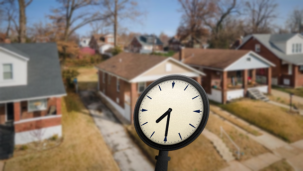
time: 7:30
